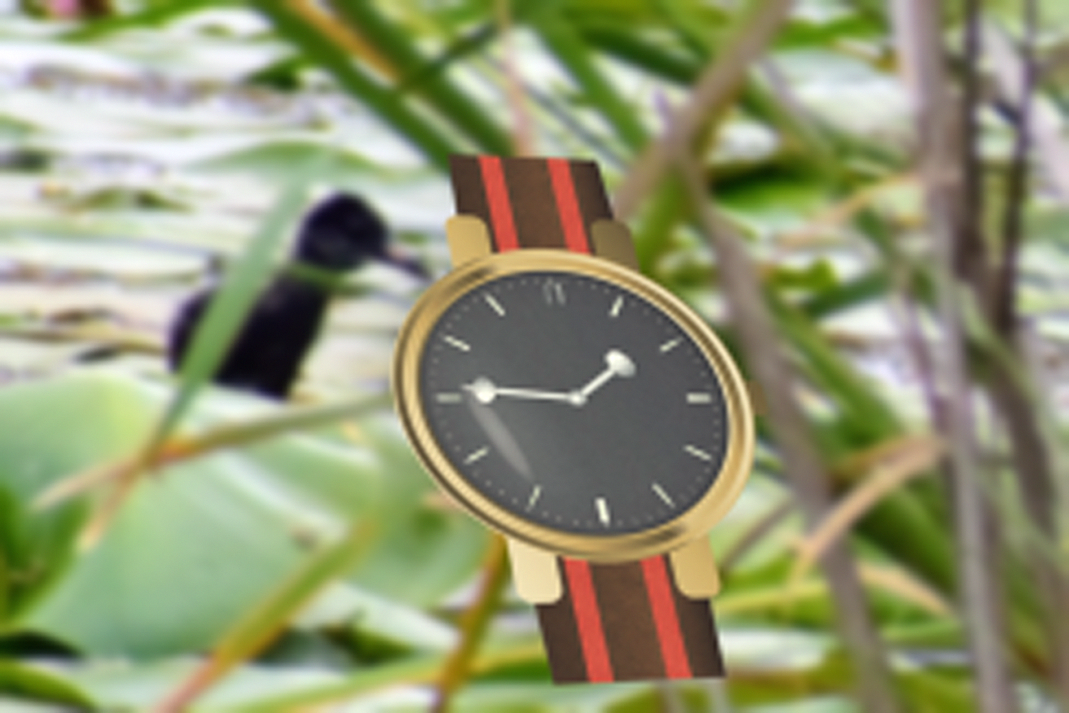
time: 1:46
